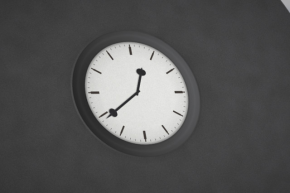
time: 12:39
